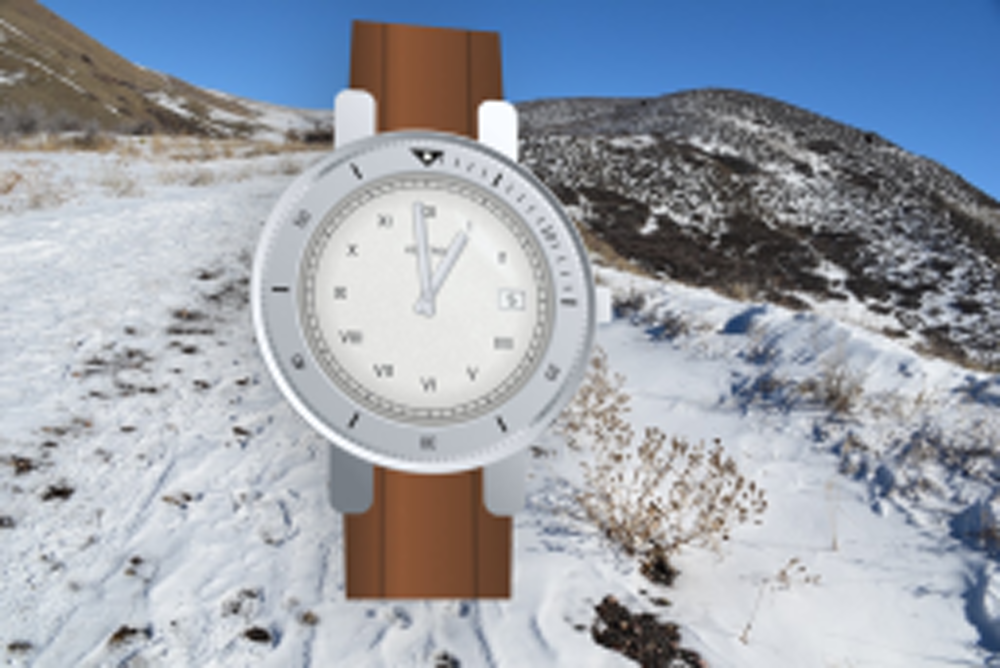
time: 12:59
